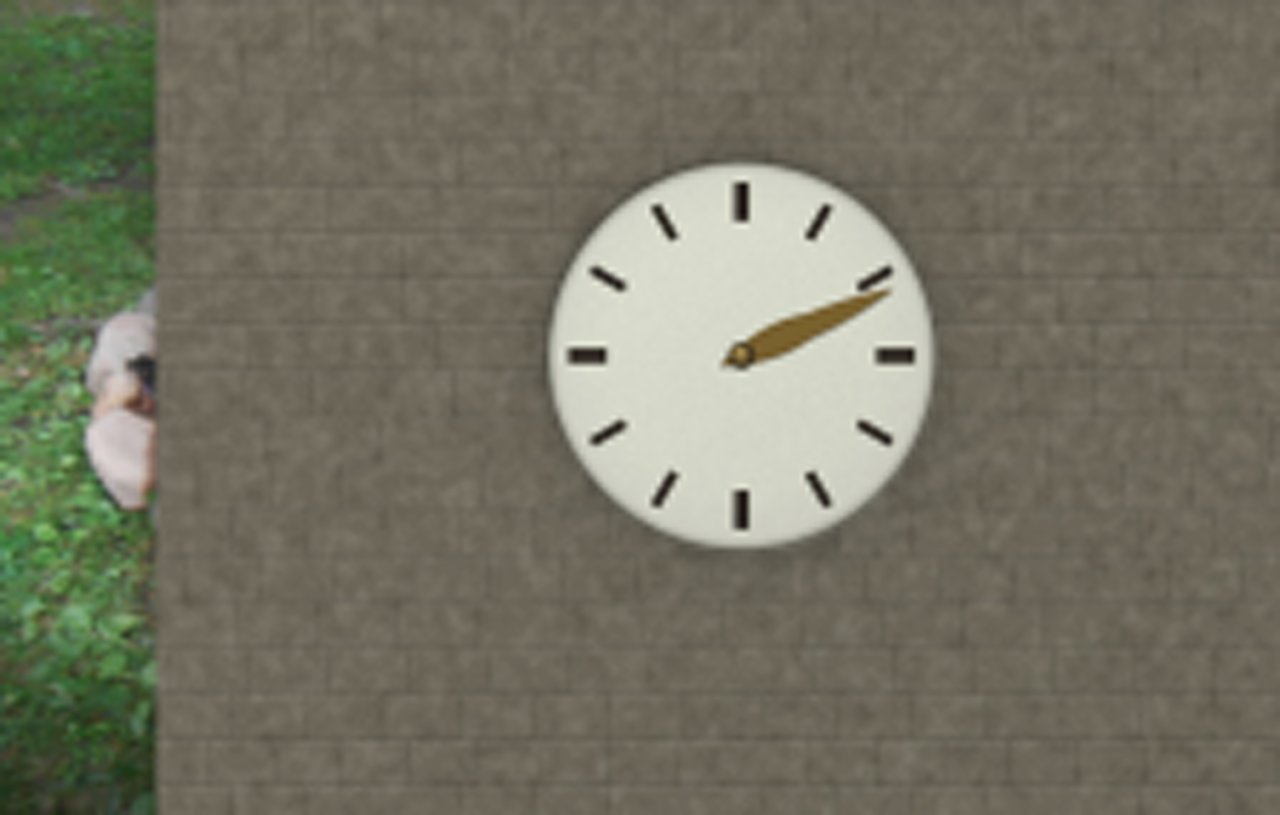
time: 2:11
